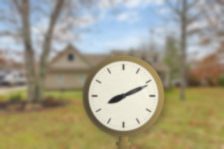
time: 8:11
